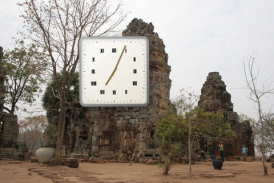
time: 7:04
